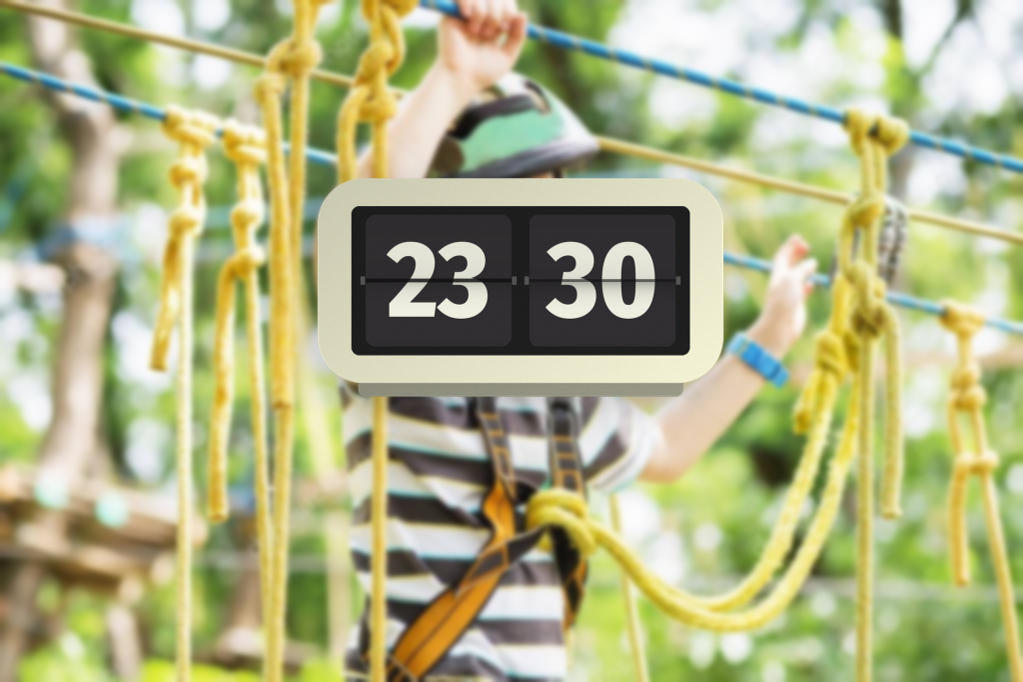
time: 23:30
